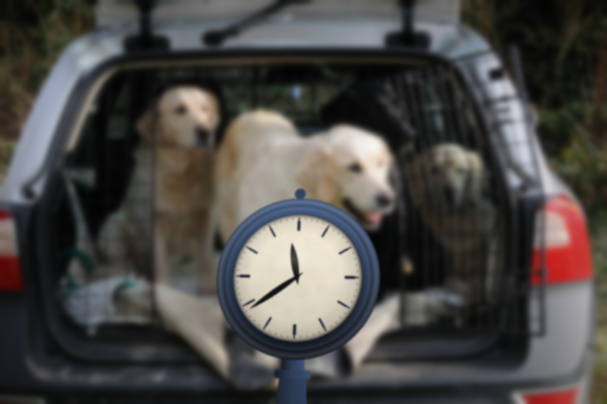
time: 11:39
